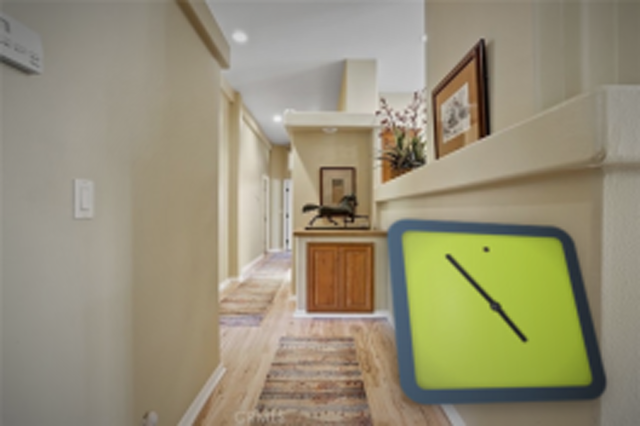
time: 4:54
